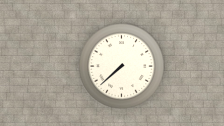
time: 7:38
